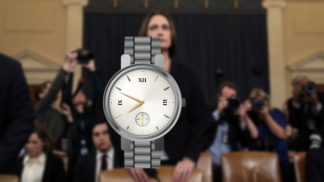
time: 7:49
